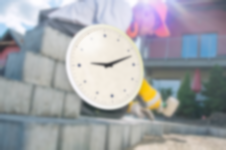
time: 9:12
